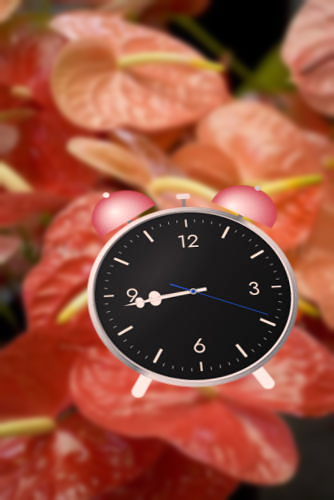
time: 8:43:19
